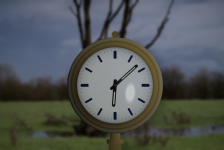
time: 6:08
